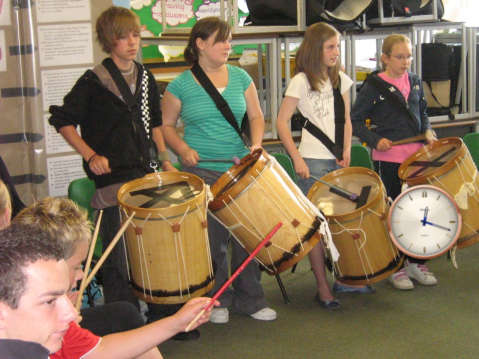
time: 12:18
